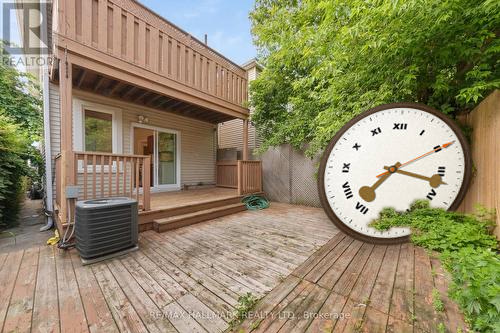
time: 7:17:10
